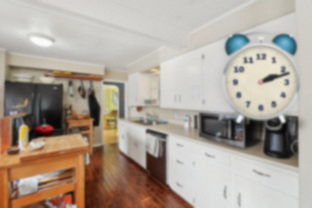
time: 2:12
